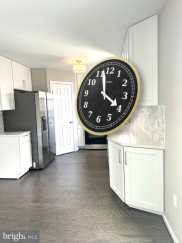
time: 3:57
